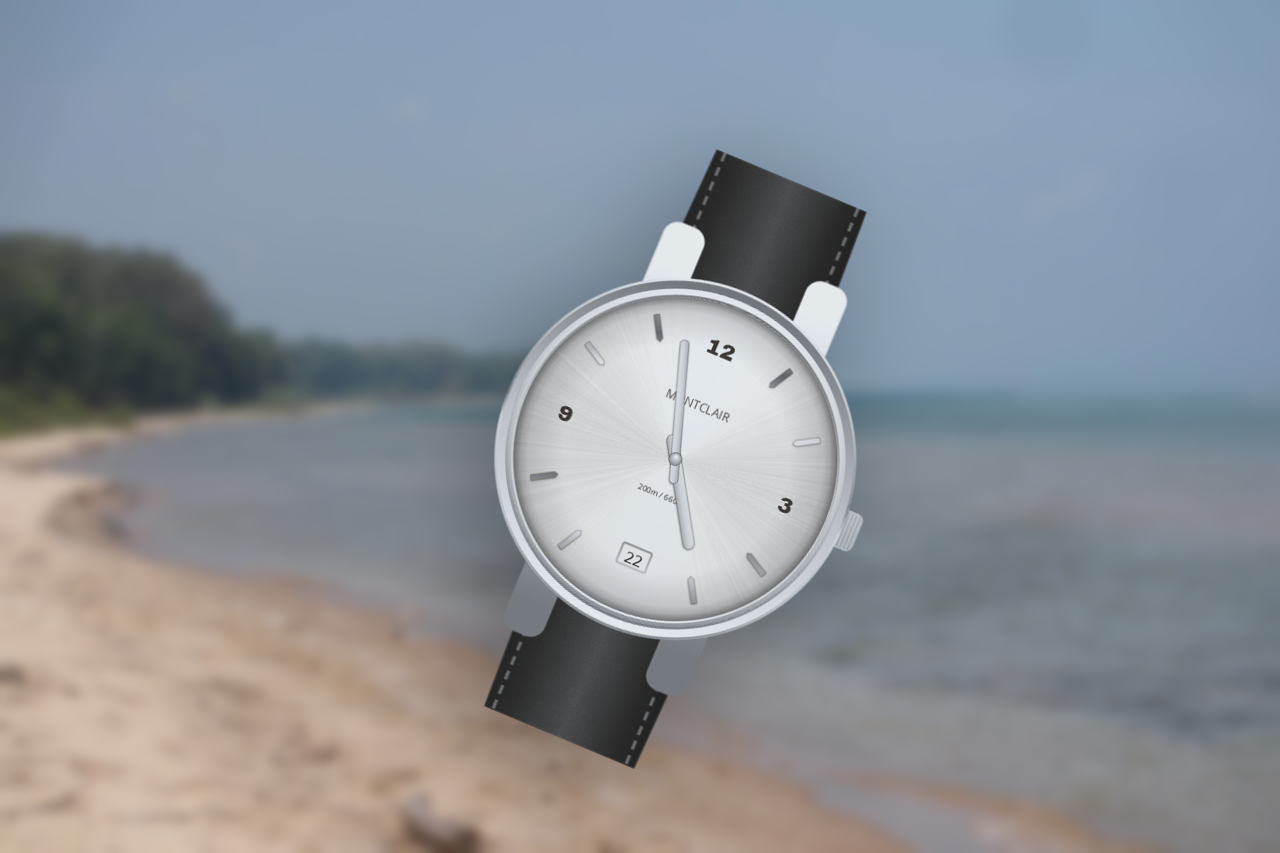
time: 4:57
